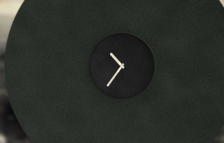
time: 10:36
